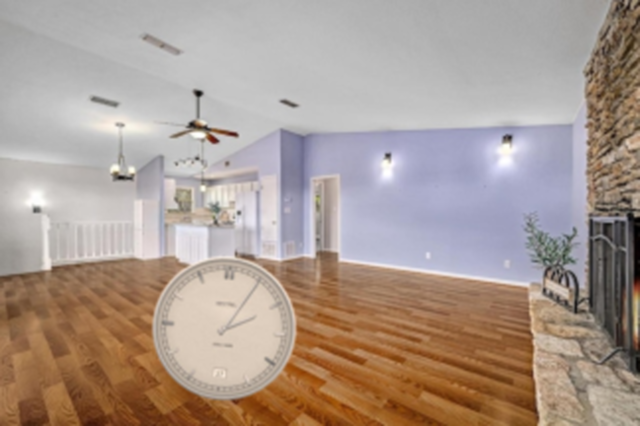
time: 2:05
